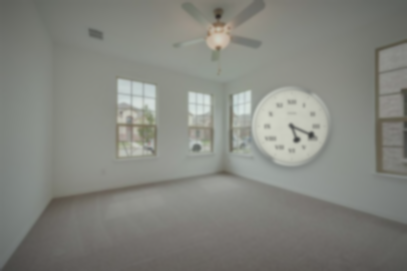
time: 5:19
